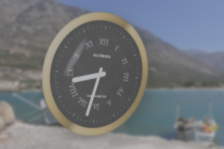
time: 8:32
